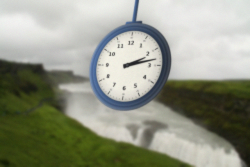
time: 2:13
